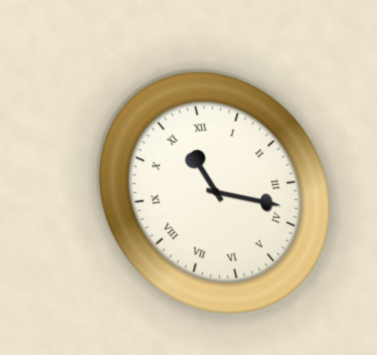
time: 11:18
